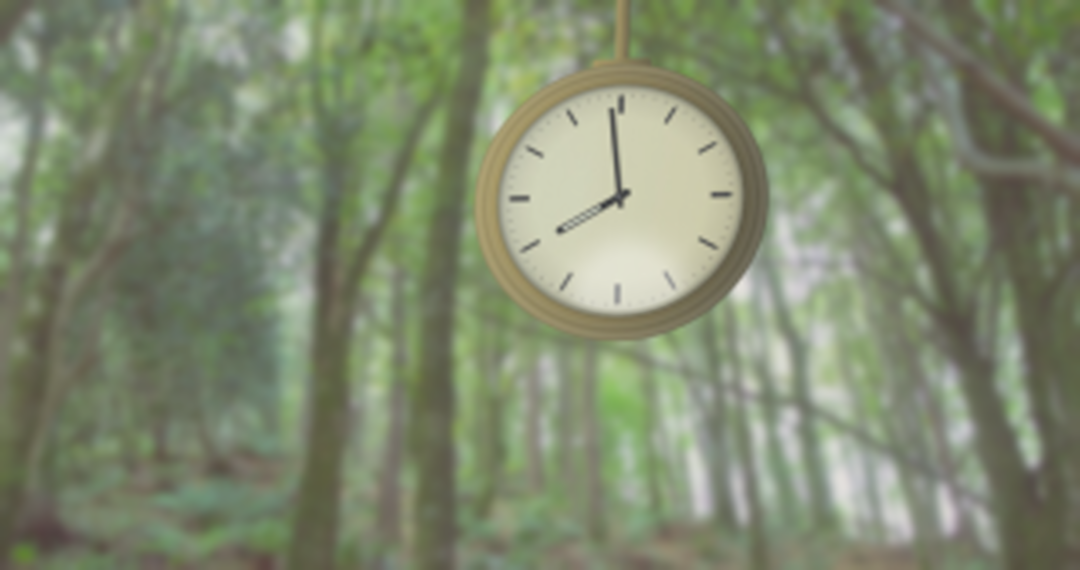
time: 7:59
